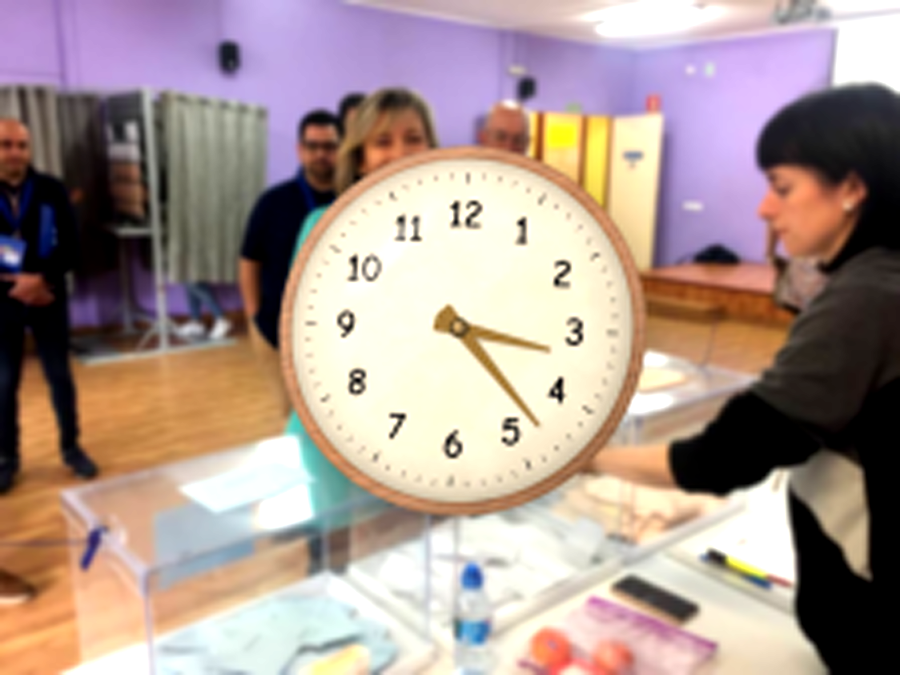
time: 3:23
